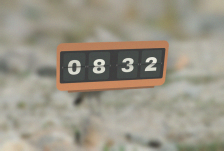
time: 8:32
